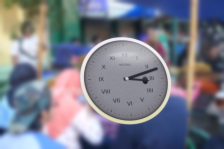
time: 3:12
